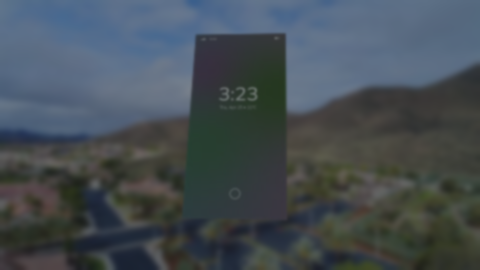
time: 3:23
